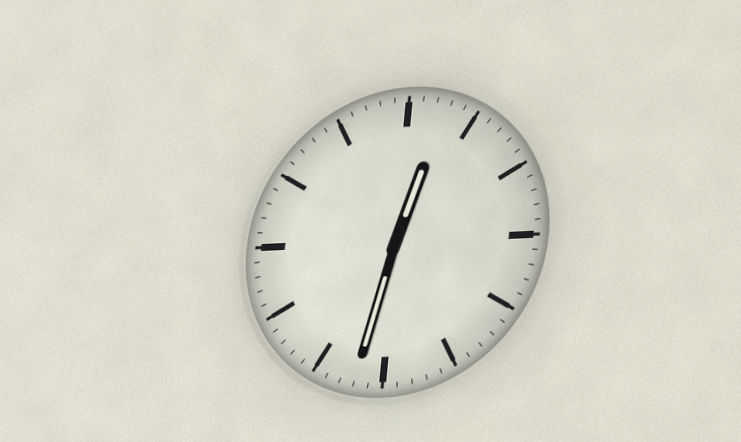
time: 12:32
